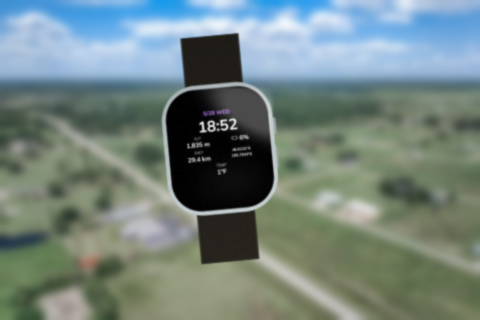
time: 18:52
